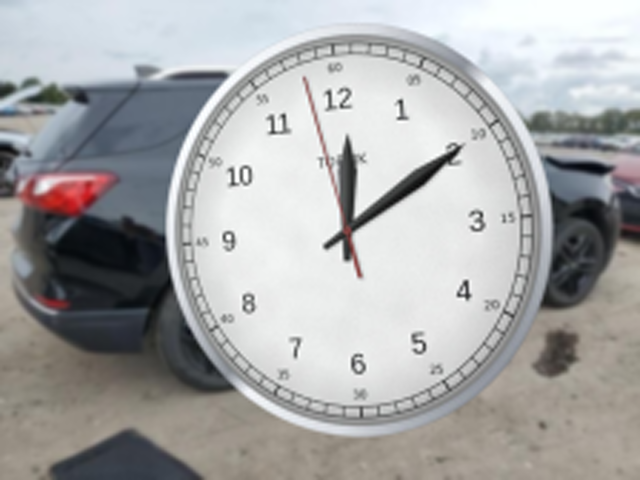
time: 12:09:58
